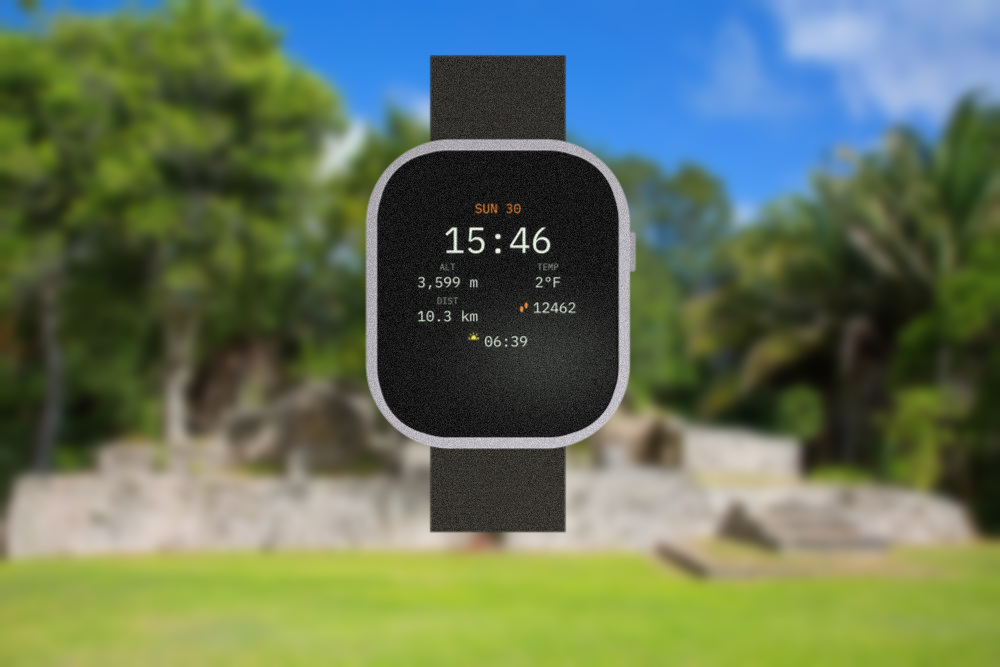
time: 15:46
